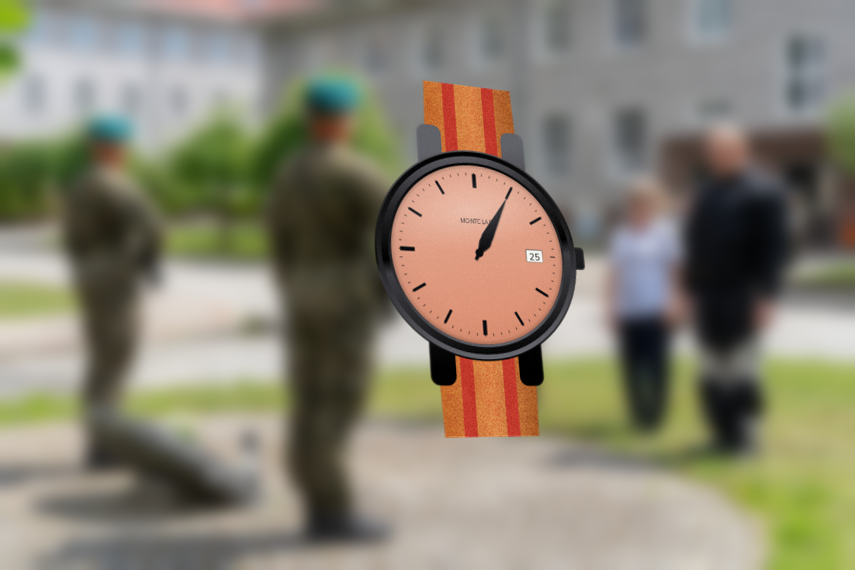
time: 1:05
